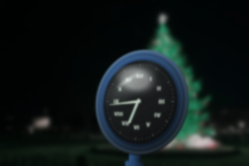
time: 6:44
